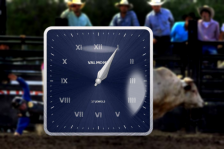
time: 1:05
